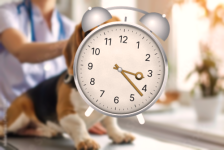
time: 3:22
